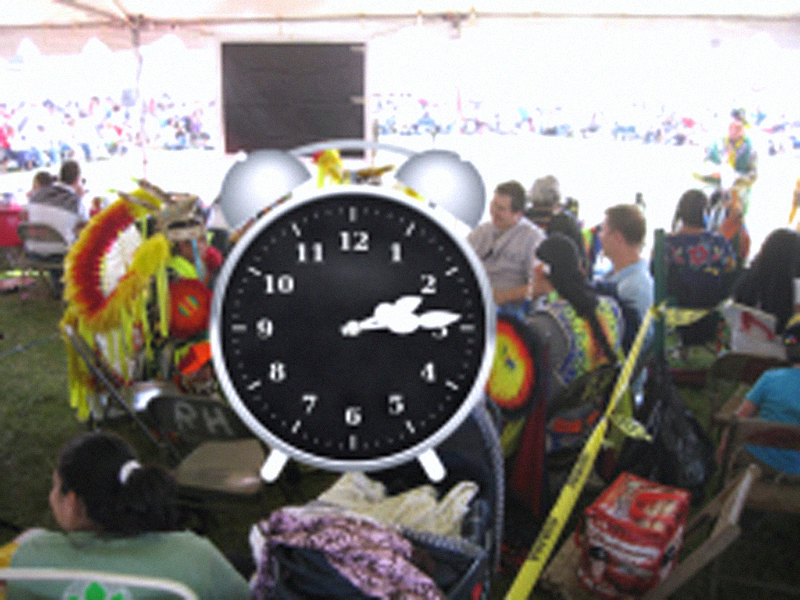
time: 2:14
